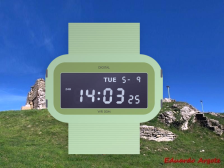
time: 14:03:25
